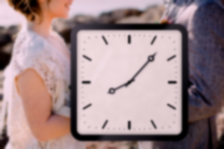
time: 8:07
